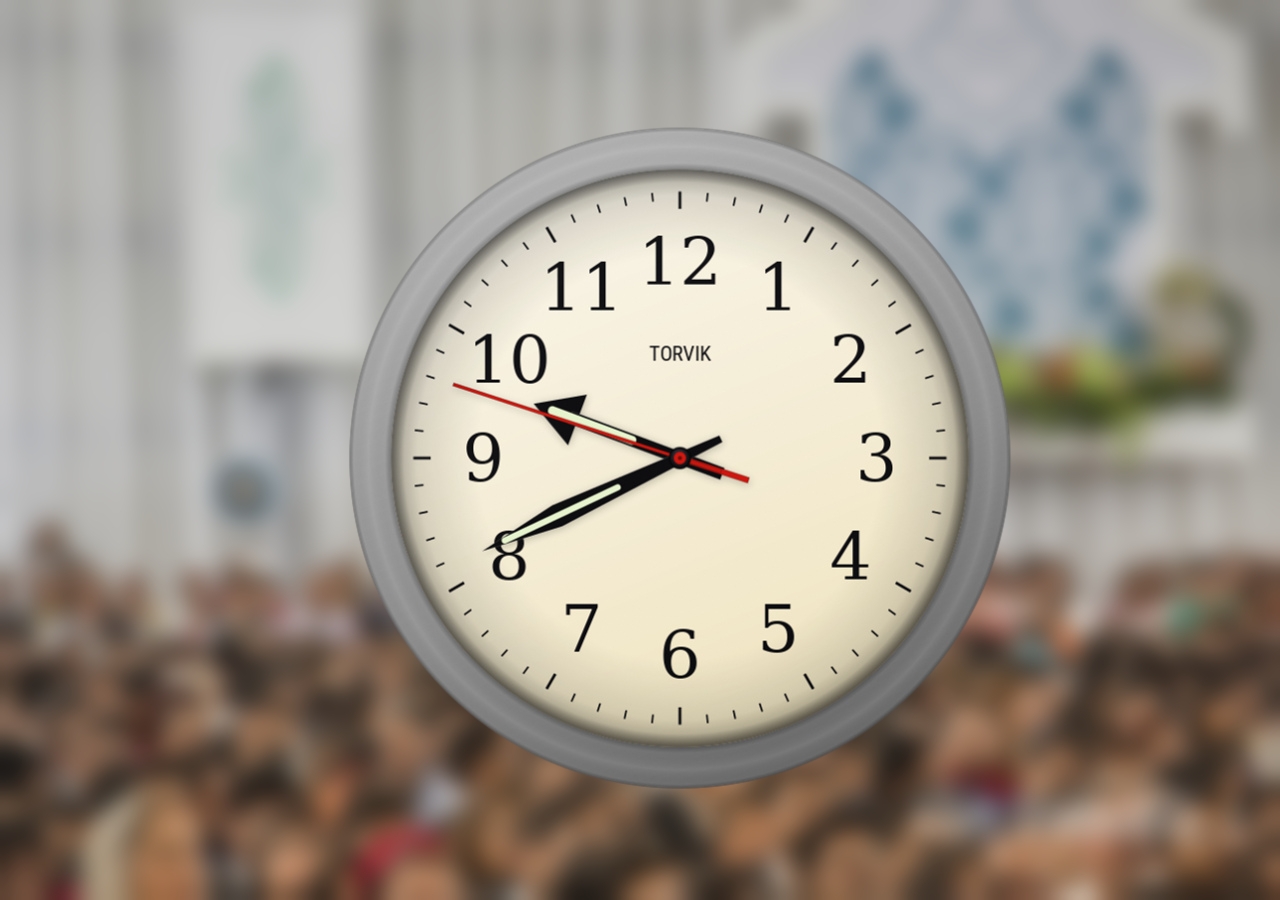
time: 9:40:48
